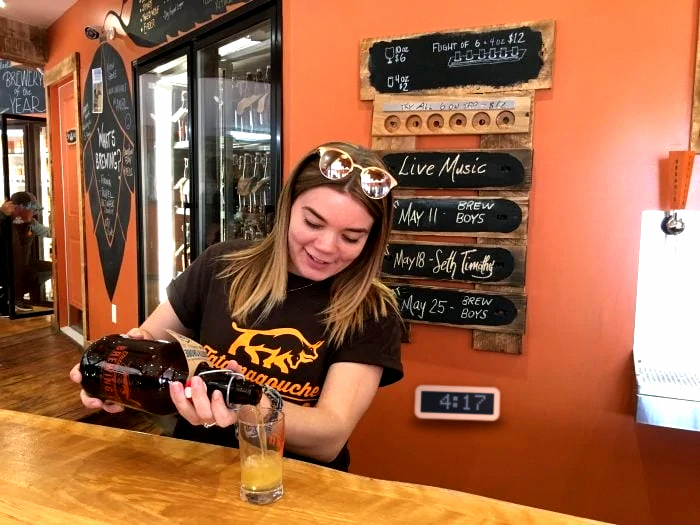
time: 4:17
